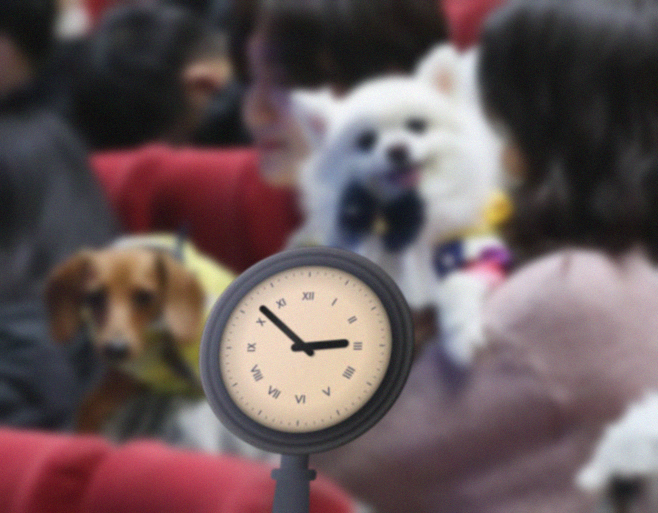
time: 2:52
